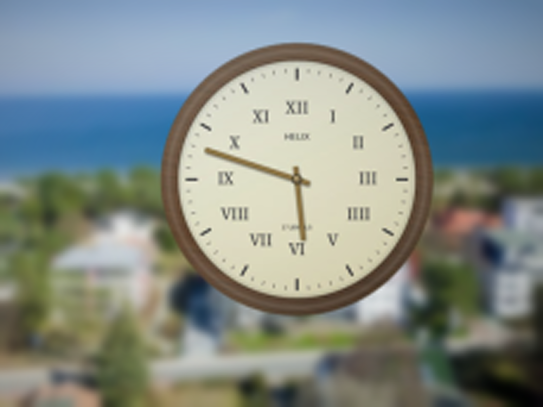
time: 5:48
